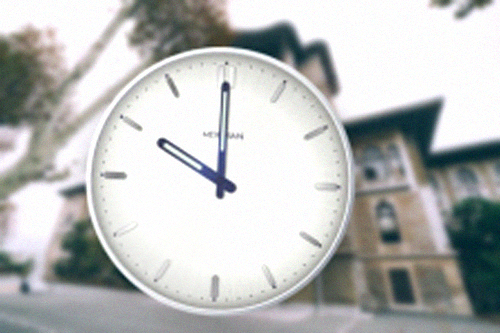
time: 10:00
